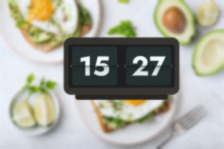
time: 15:27
